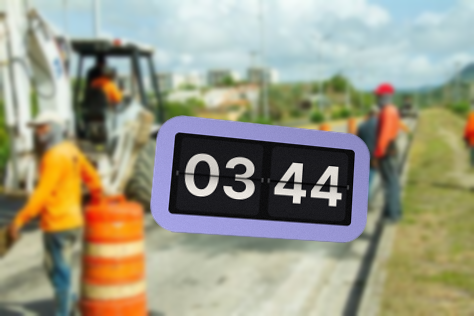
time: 3:44
